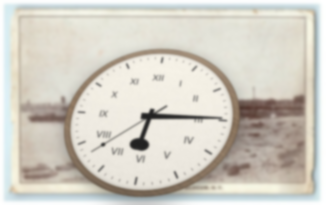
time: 6:14:38
